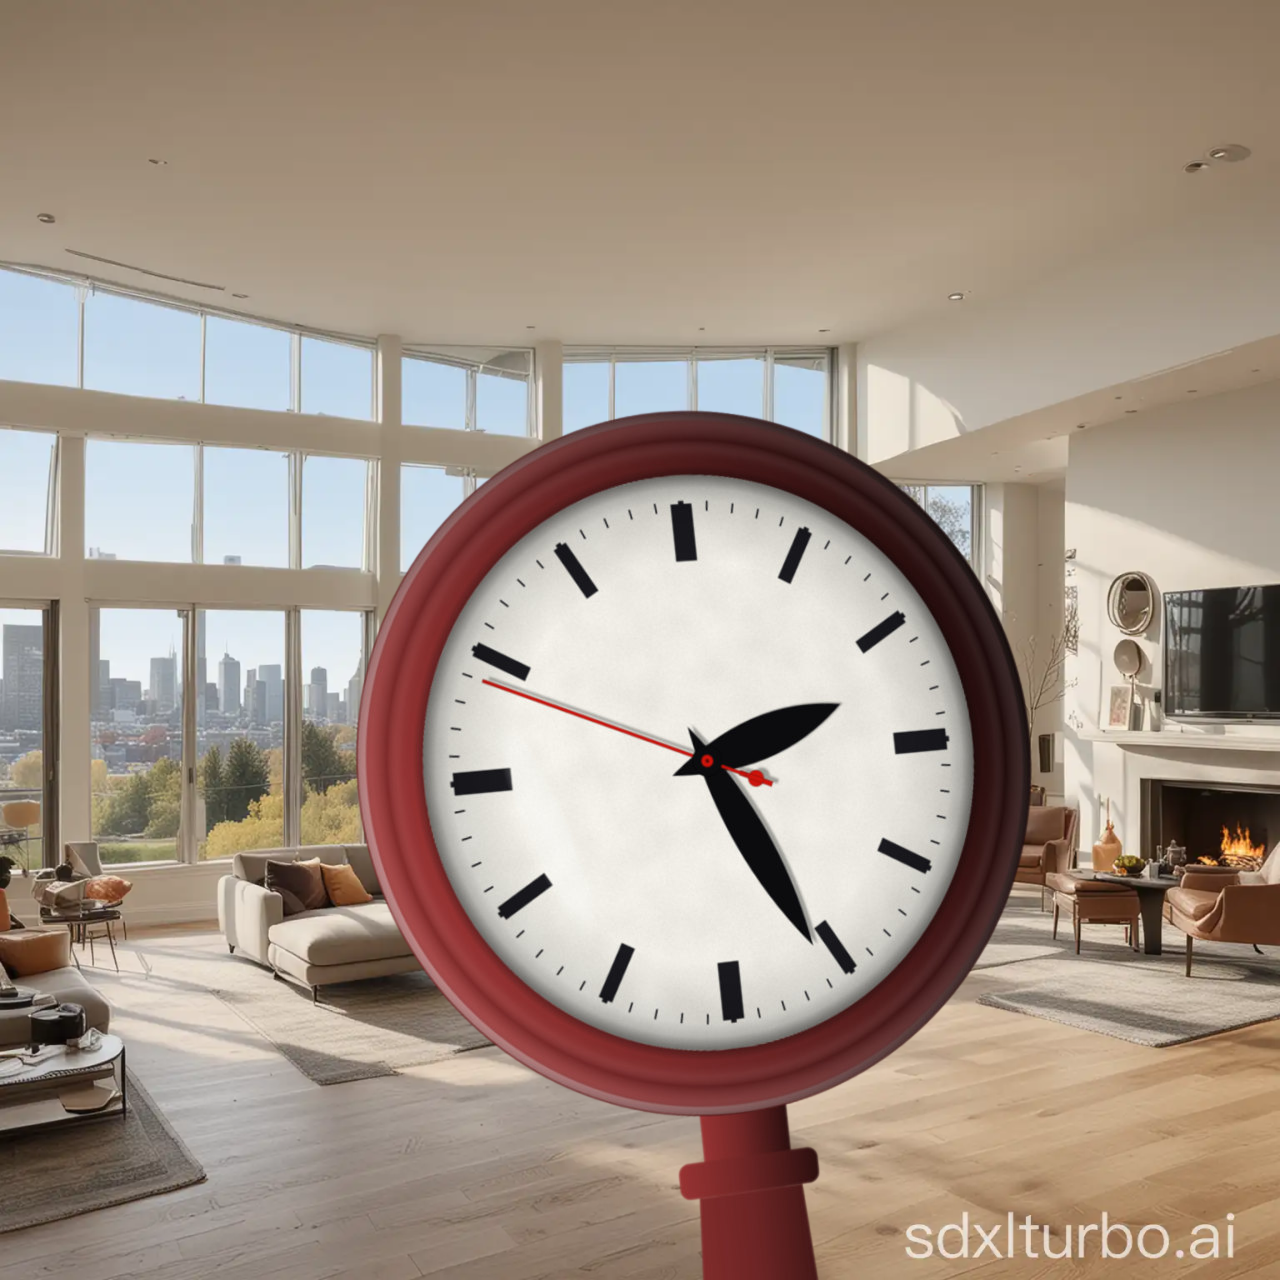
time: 2:25:49
